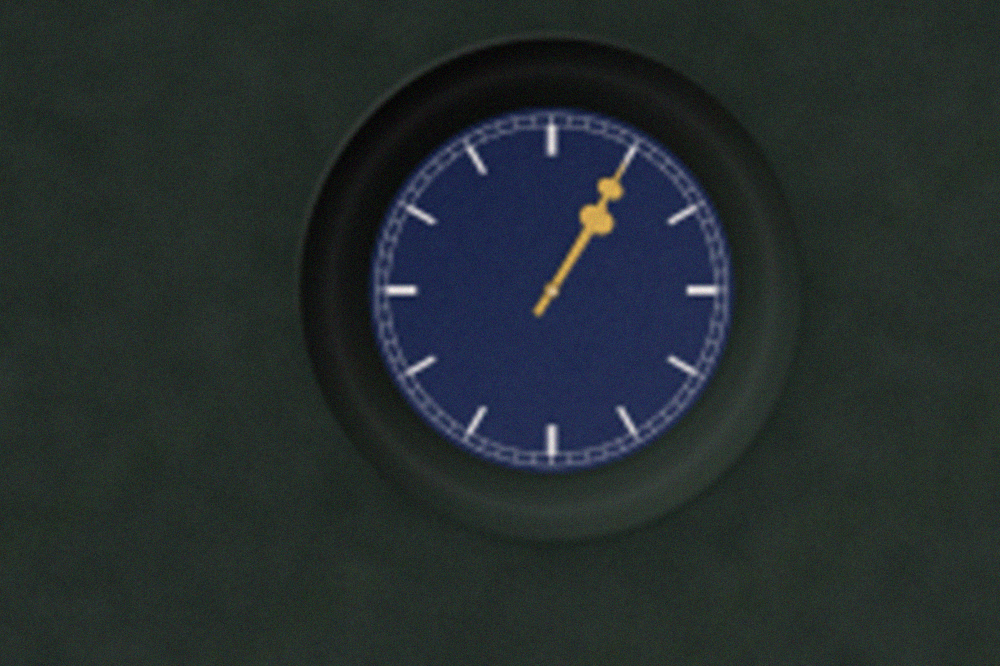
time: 1:05
